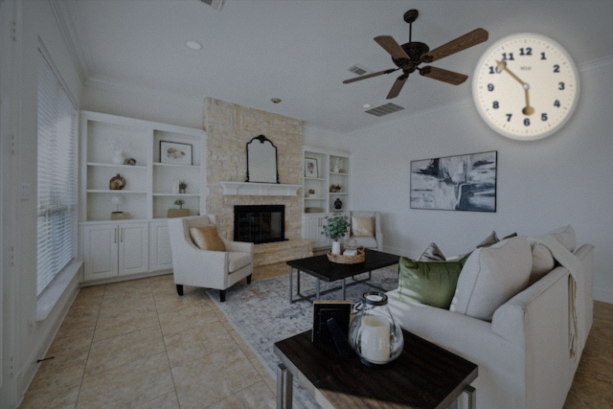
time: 5:52
